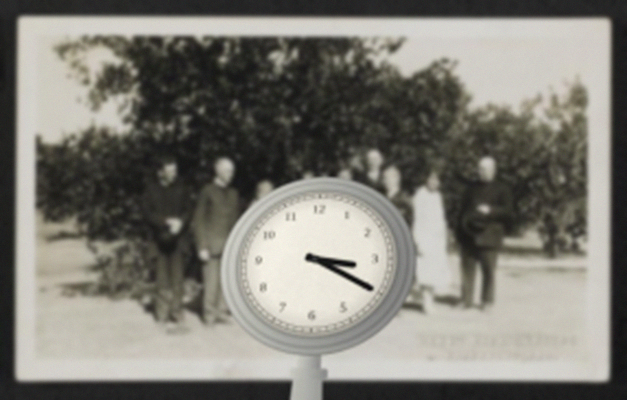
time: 3:20
